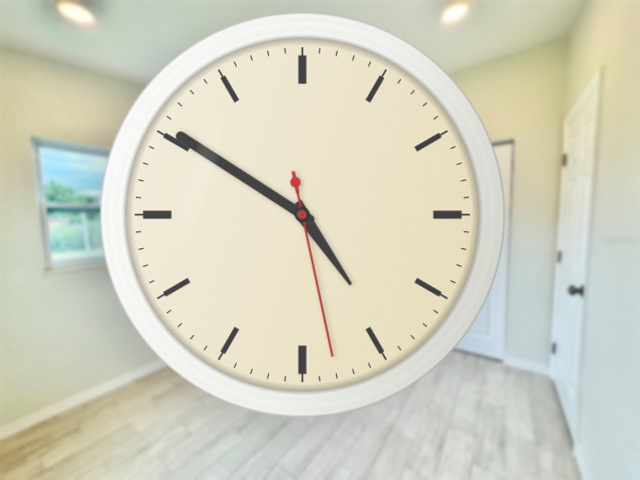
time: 4:50:28
